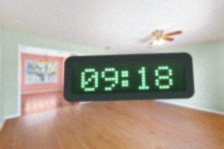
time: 9:18
